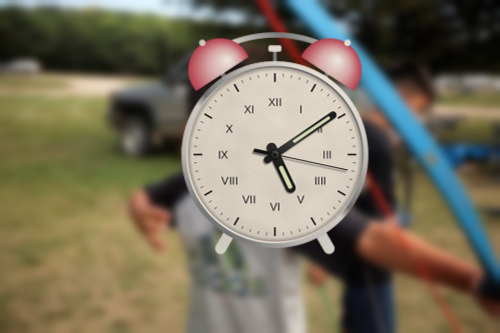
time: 5:09:17
